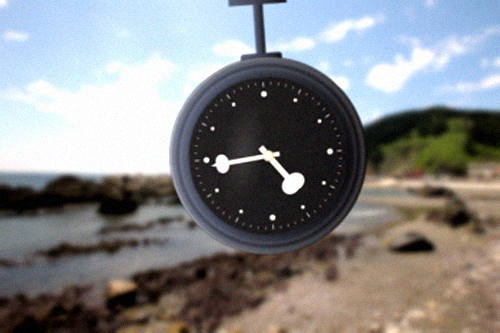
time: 4:44
